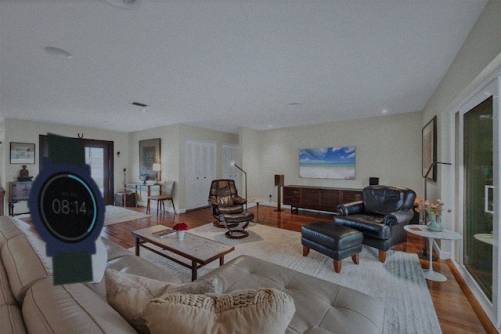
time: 8:14
